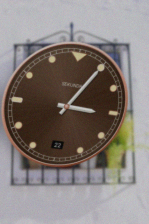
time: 3:05
